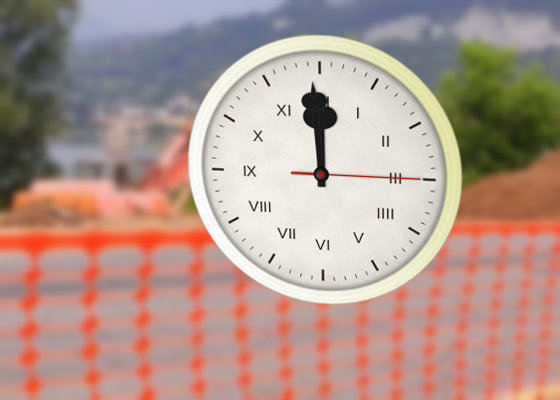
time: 11:59:15
